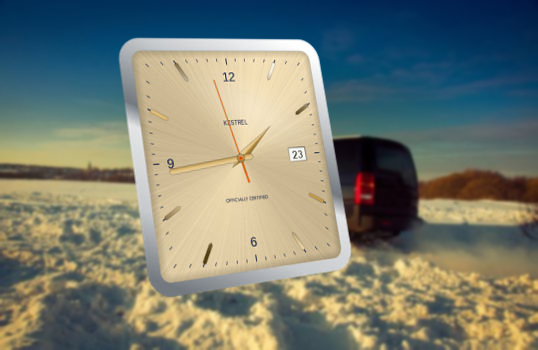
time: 1:43:58
